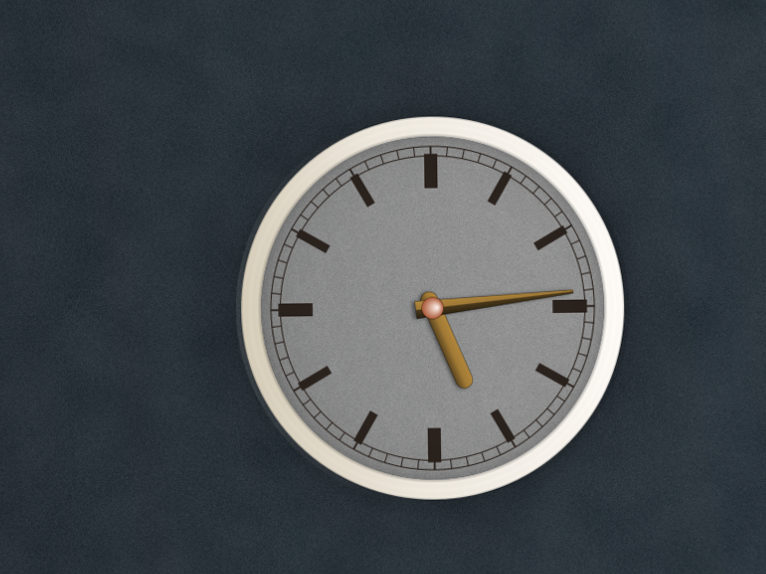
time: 5:14
